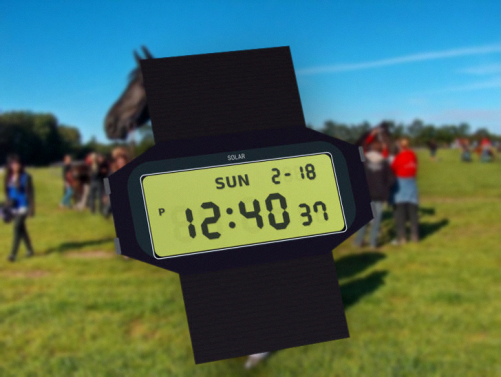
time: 12:40:37
